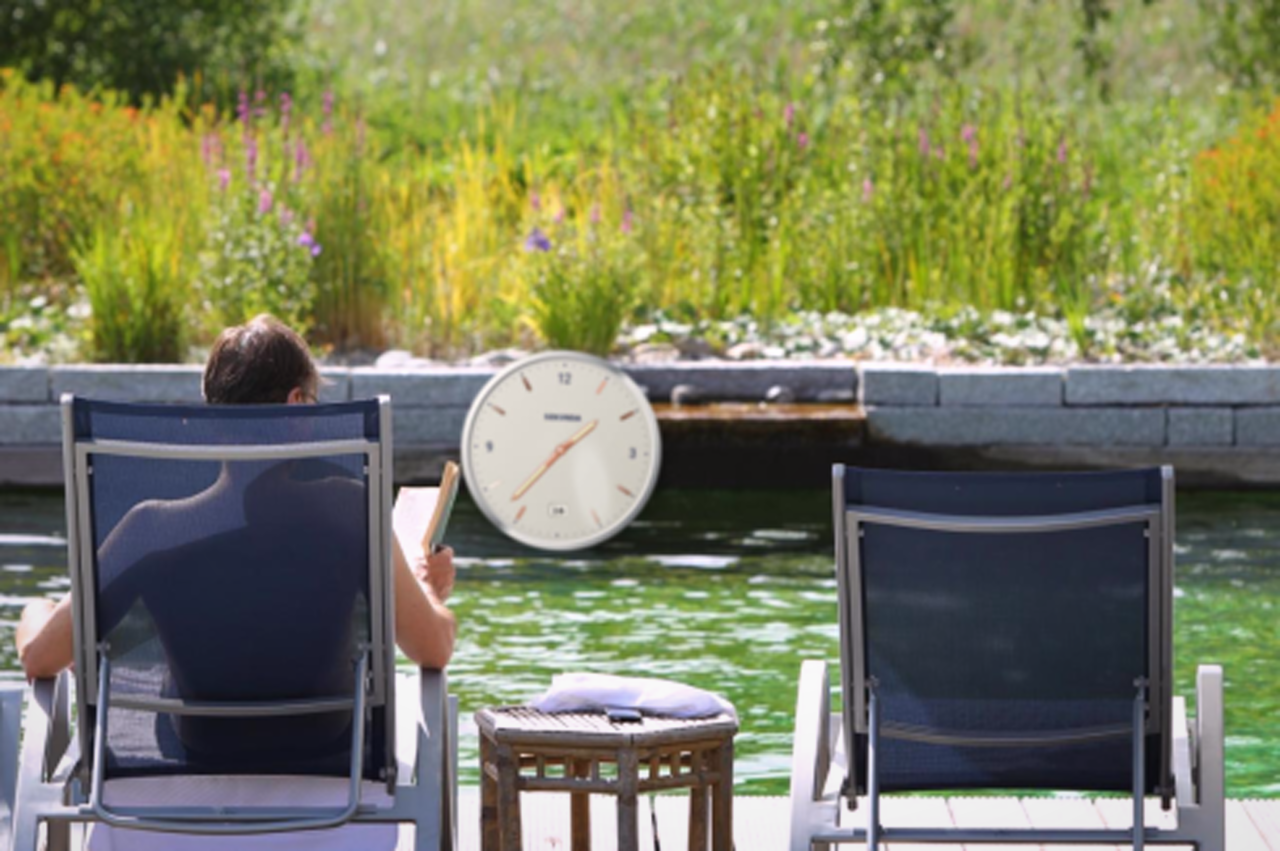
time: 1:37
